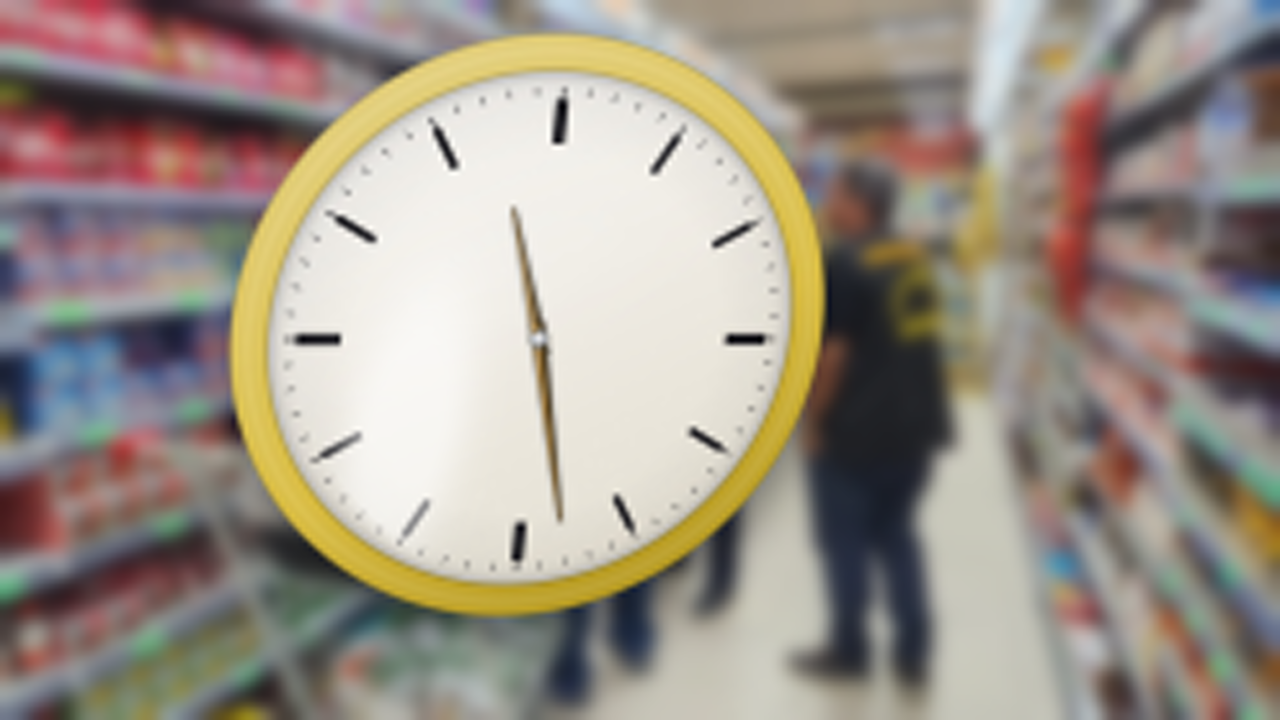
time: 11:28
